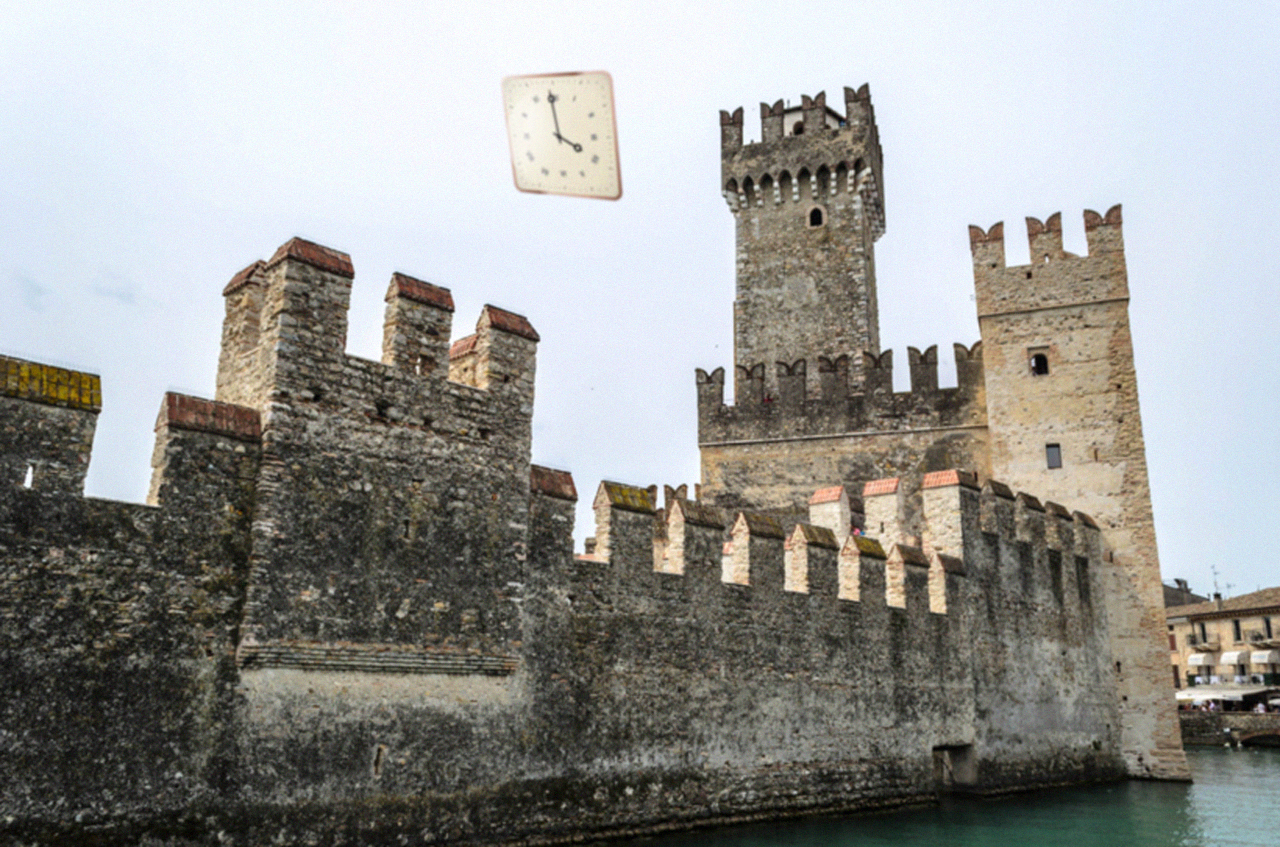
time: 3:59
